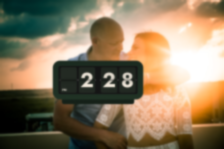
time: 2:28
